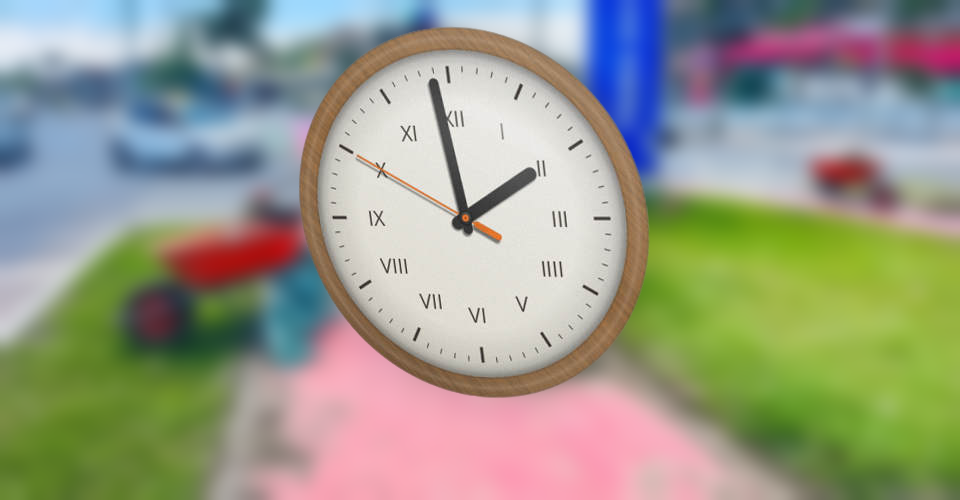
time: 1:58:50
